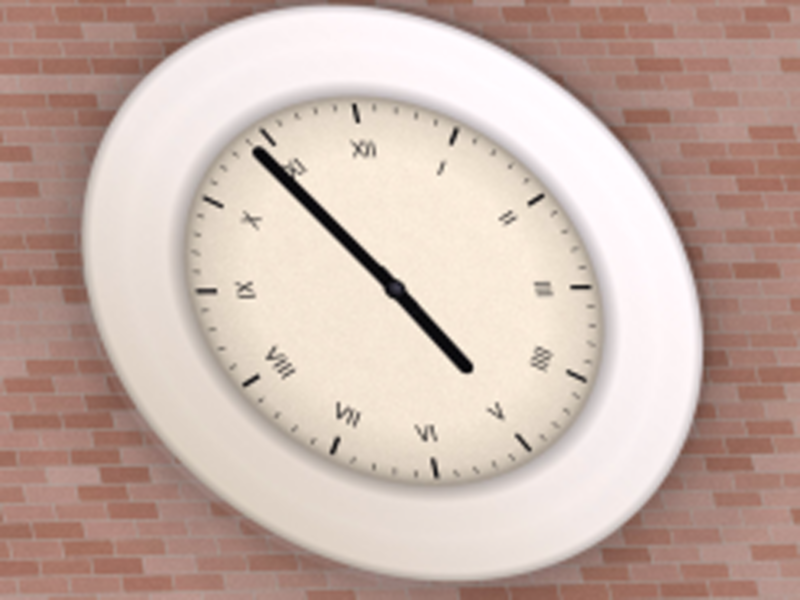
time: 4:54
